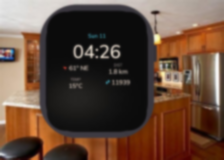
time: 4:26
